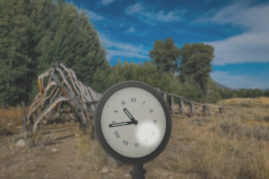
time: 10:44
